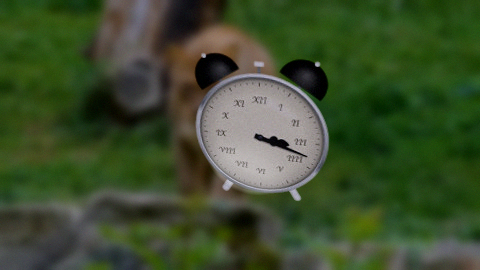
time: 3:18
